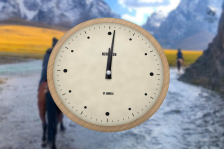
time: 12:01
